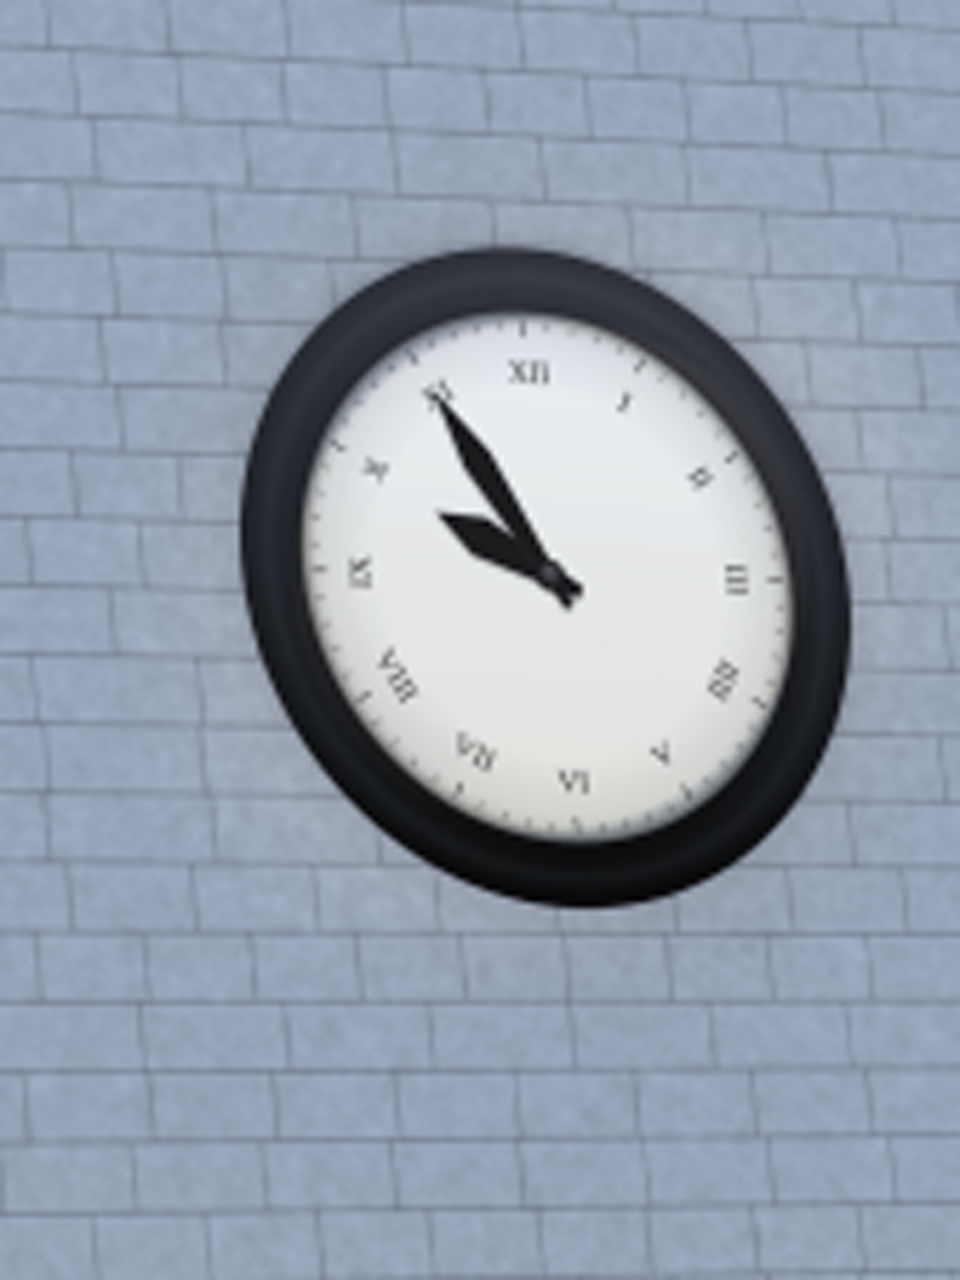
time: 9:55
